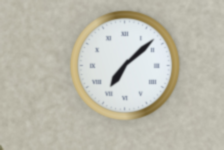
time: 7:08
